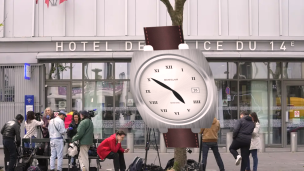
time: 4:51
